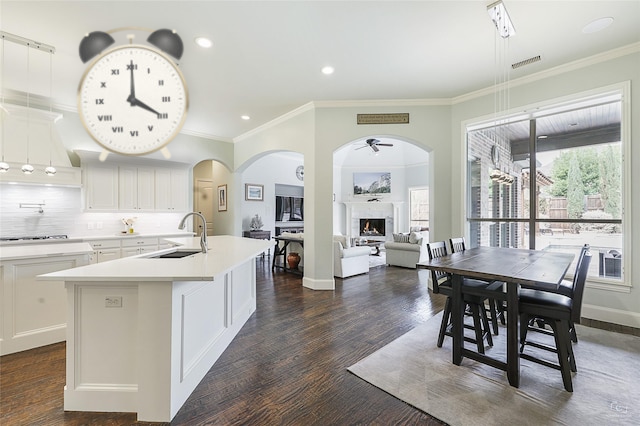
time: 4:00
